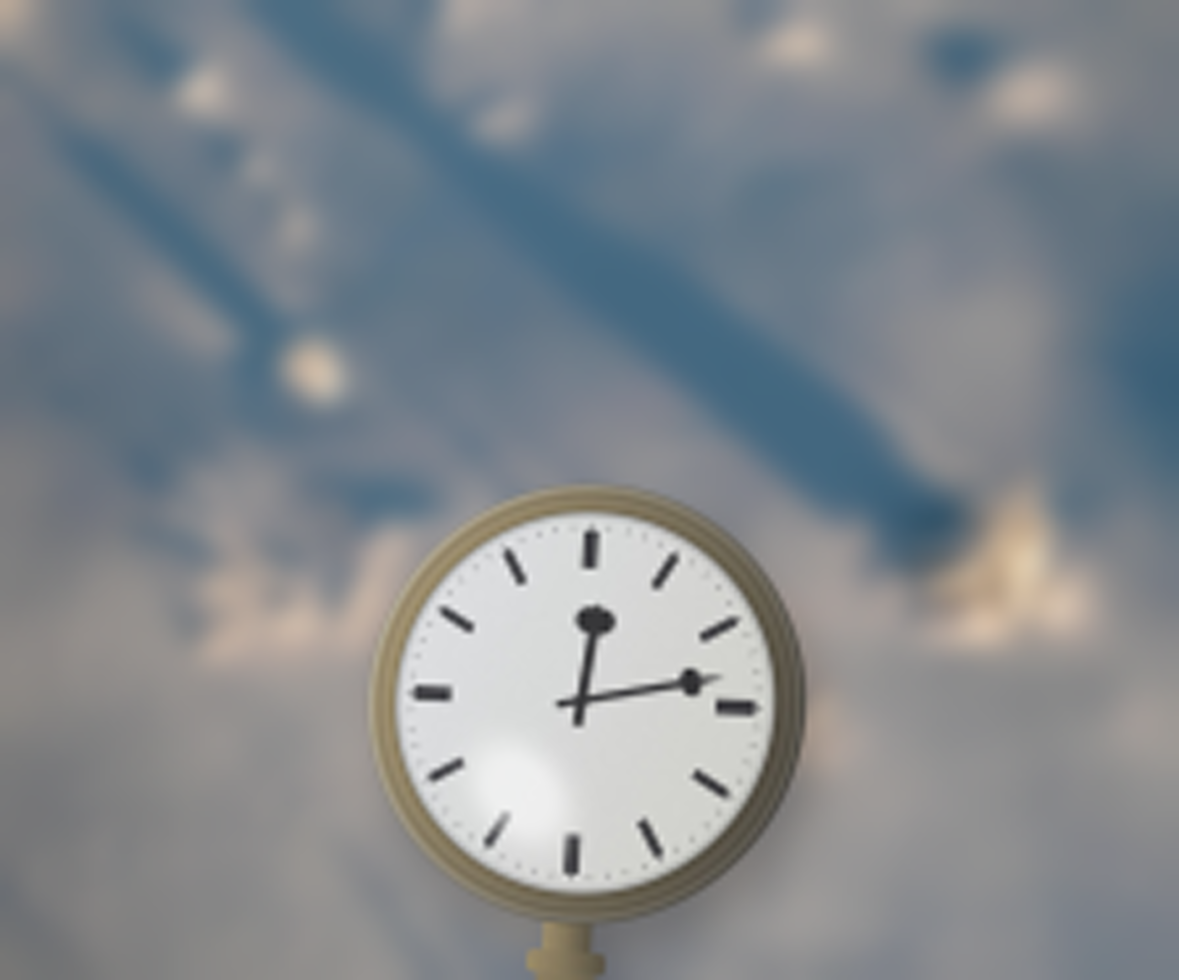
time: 12:13
